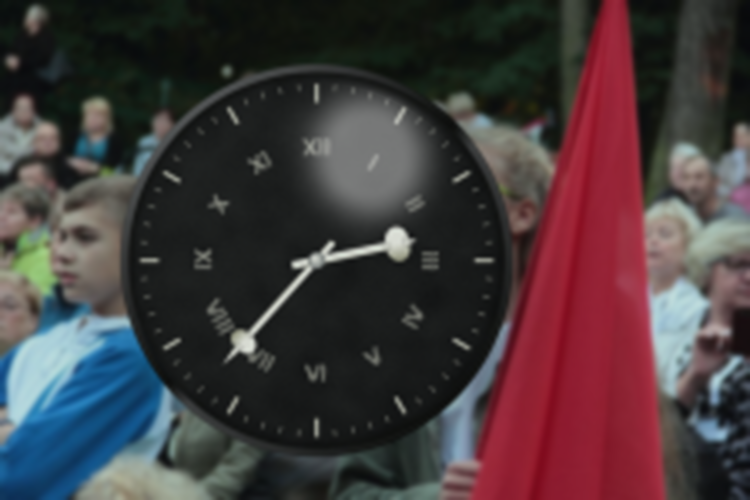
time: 2:37
